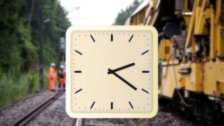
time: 2:21
